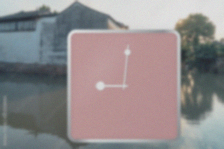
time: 9:01
